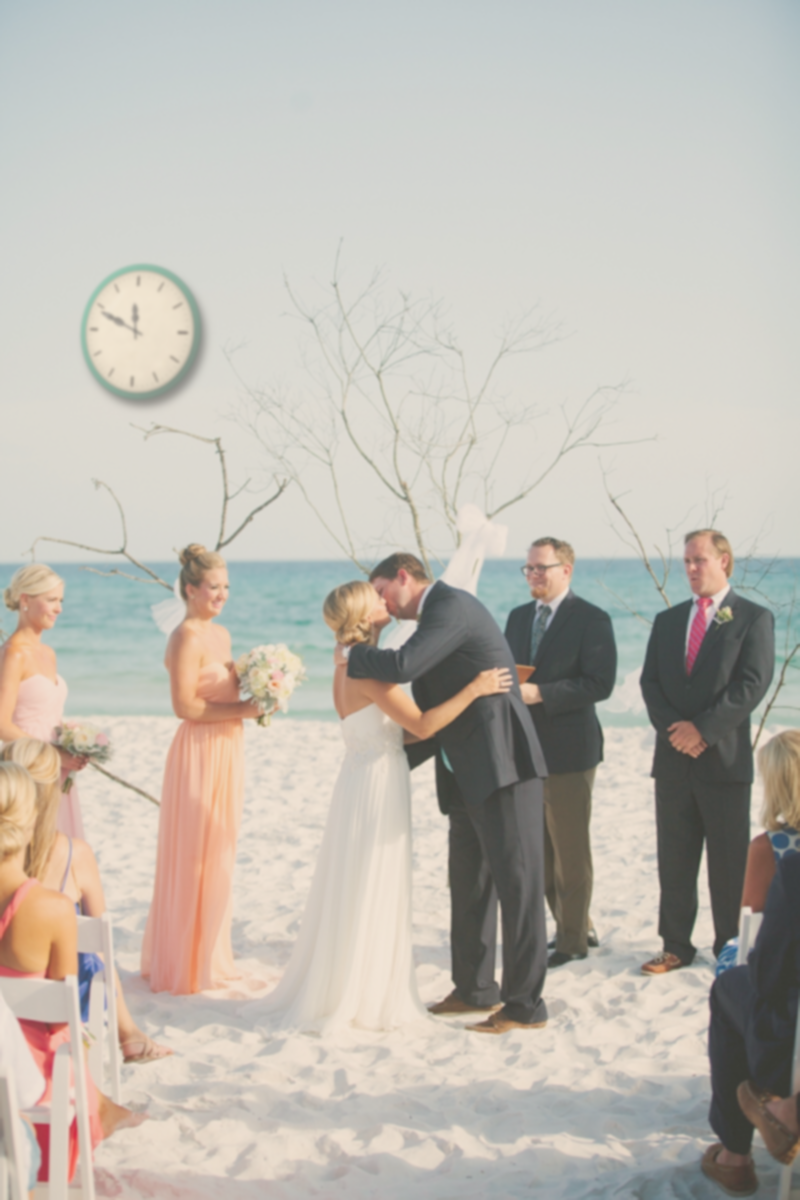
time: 11:49
